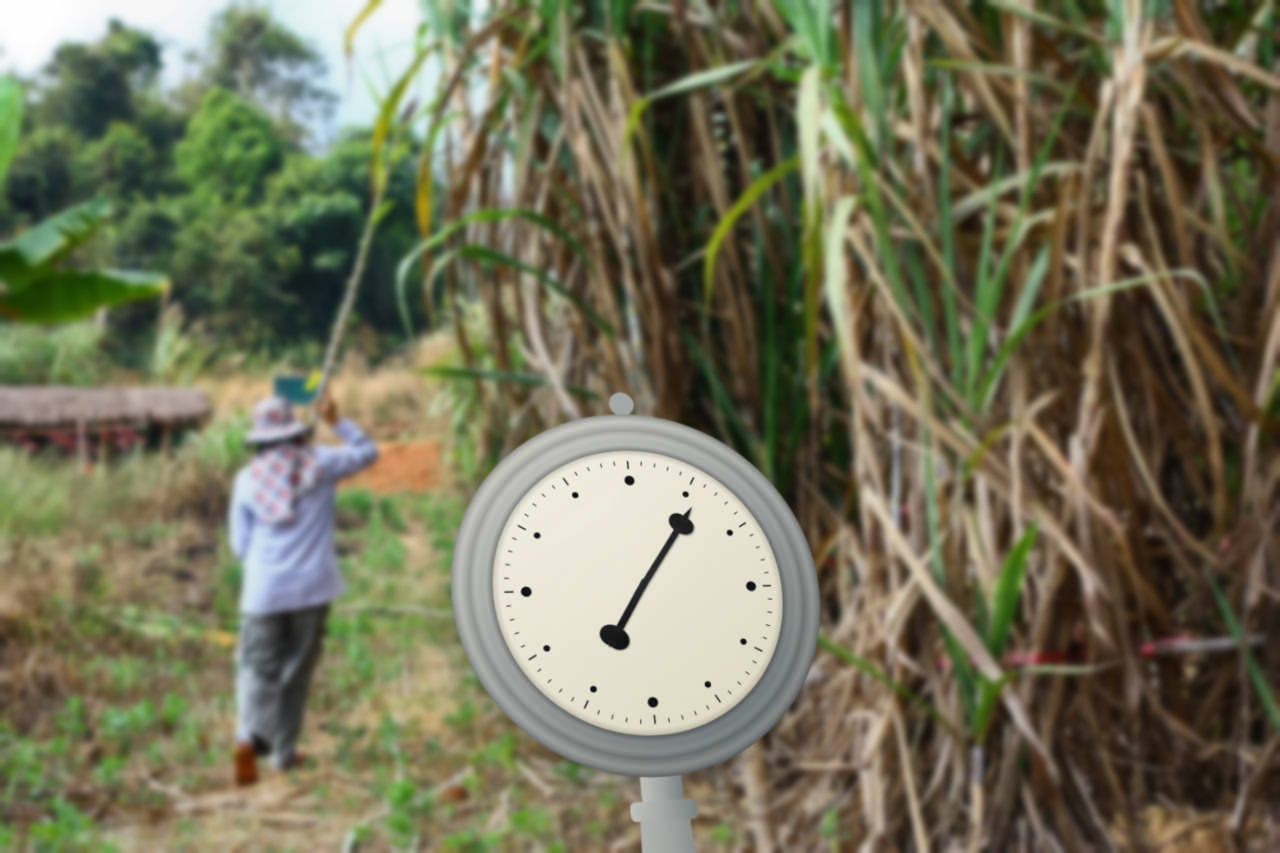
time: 7:06
